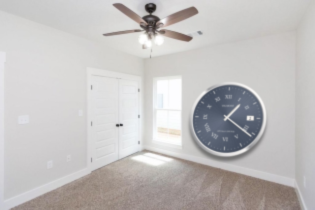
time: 1:21
